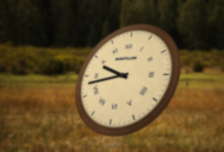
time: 9:43
